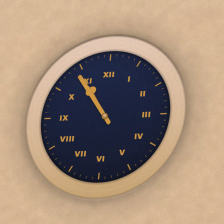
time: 10:54
